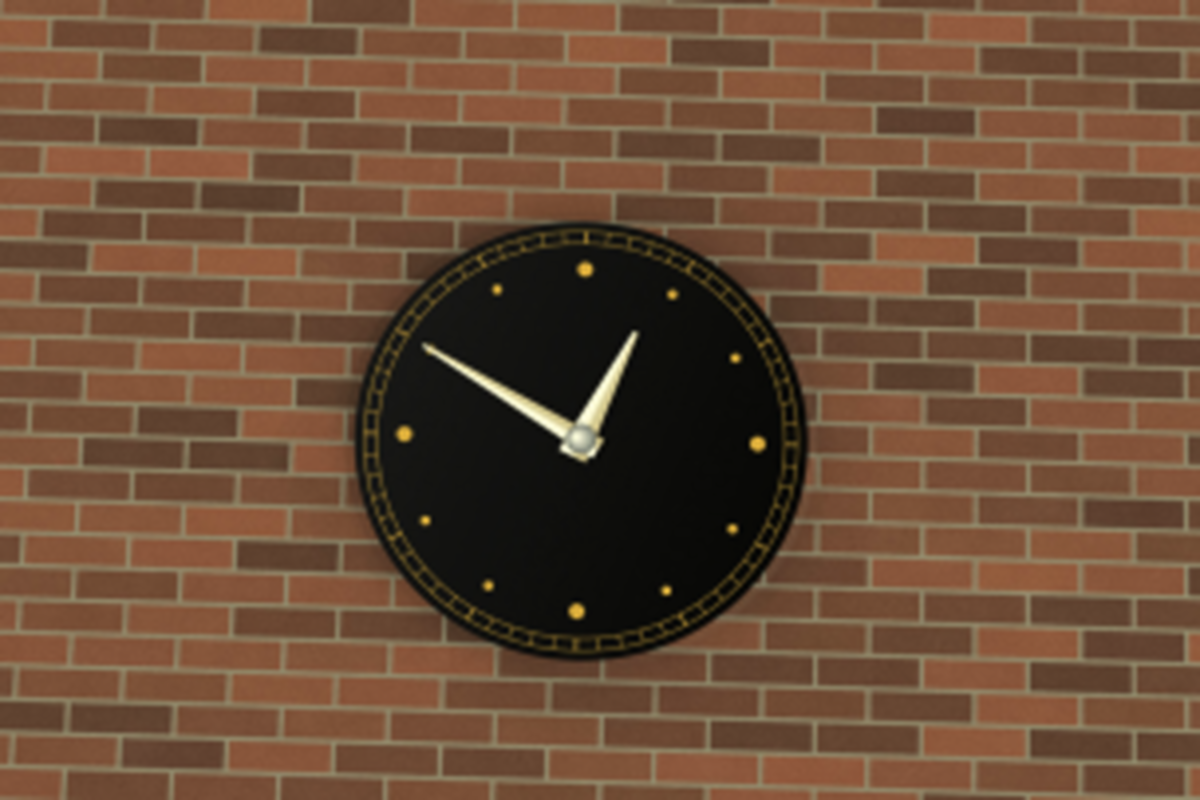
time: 12:50
